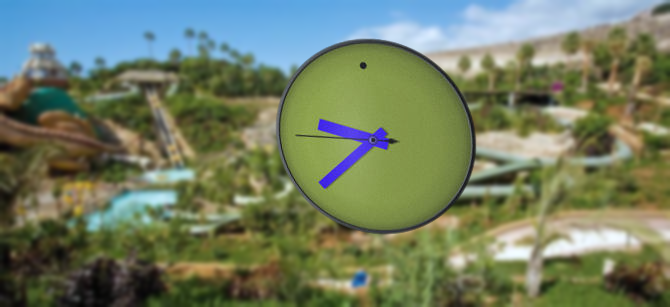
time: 9:38:46
